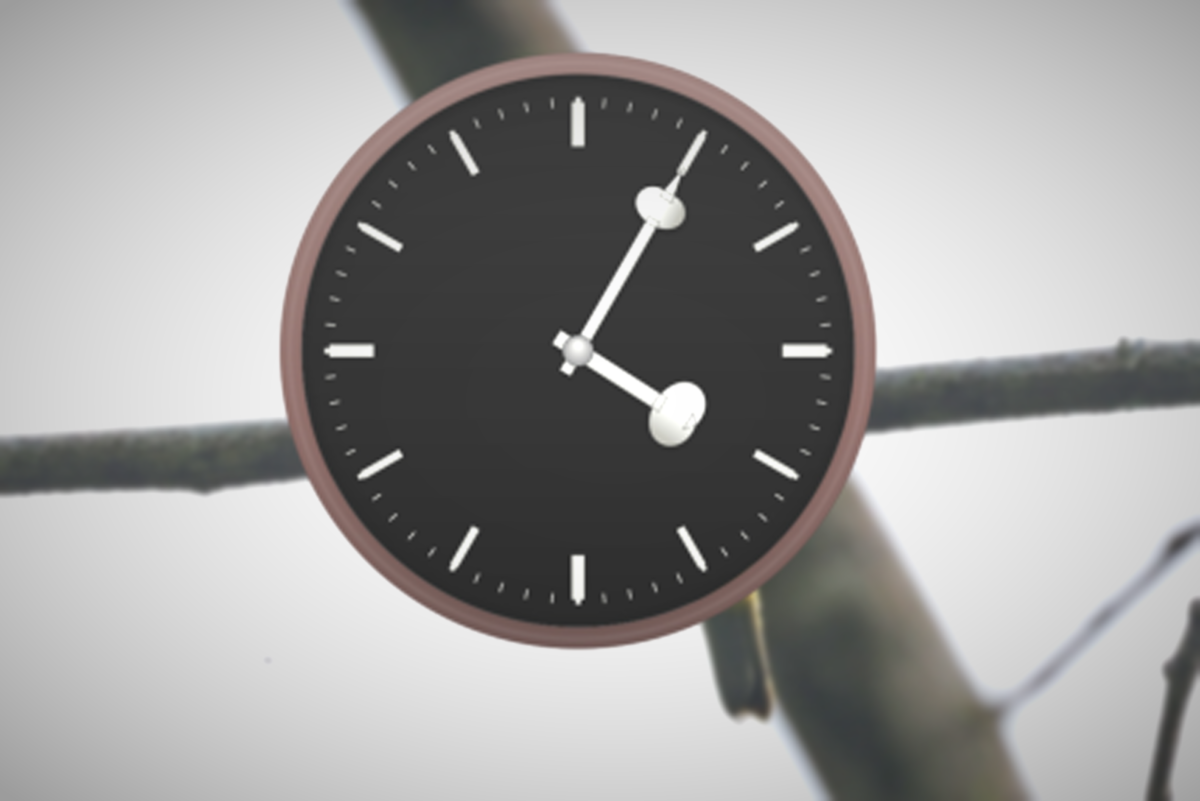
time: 4:05
